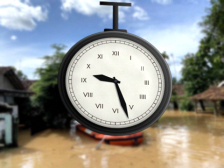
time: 9:27
